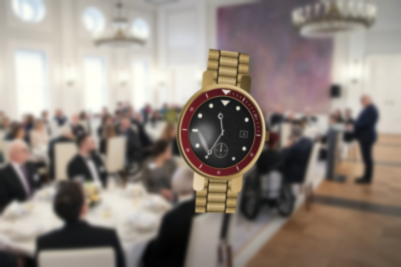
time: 11:35
